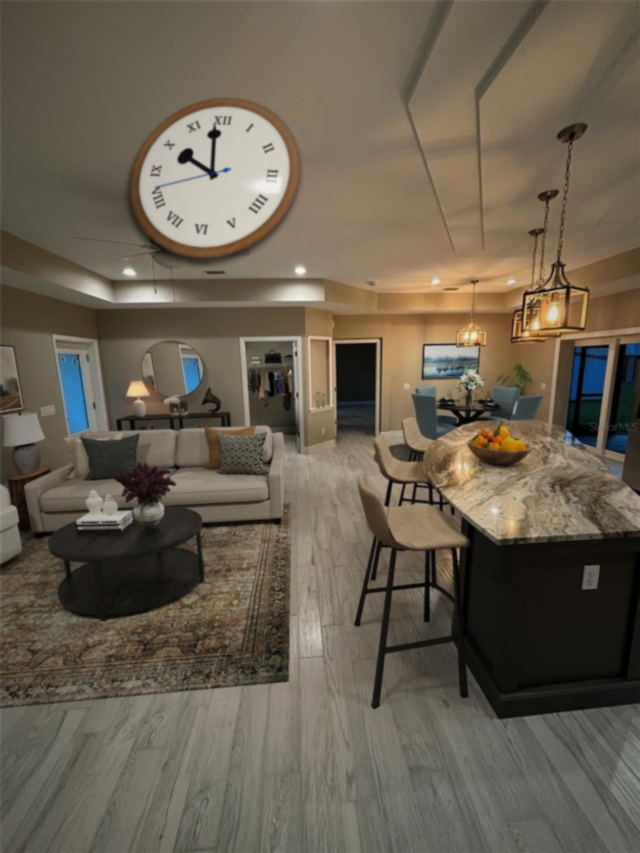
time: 9:58:42
